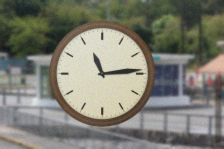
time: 11:14
